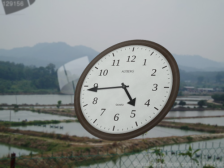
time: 4:44
